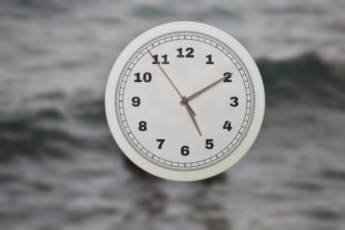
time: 5:09:54
